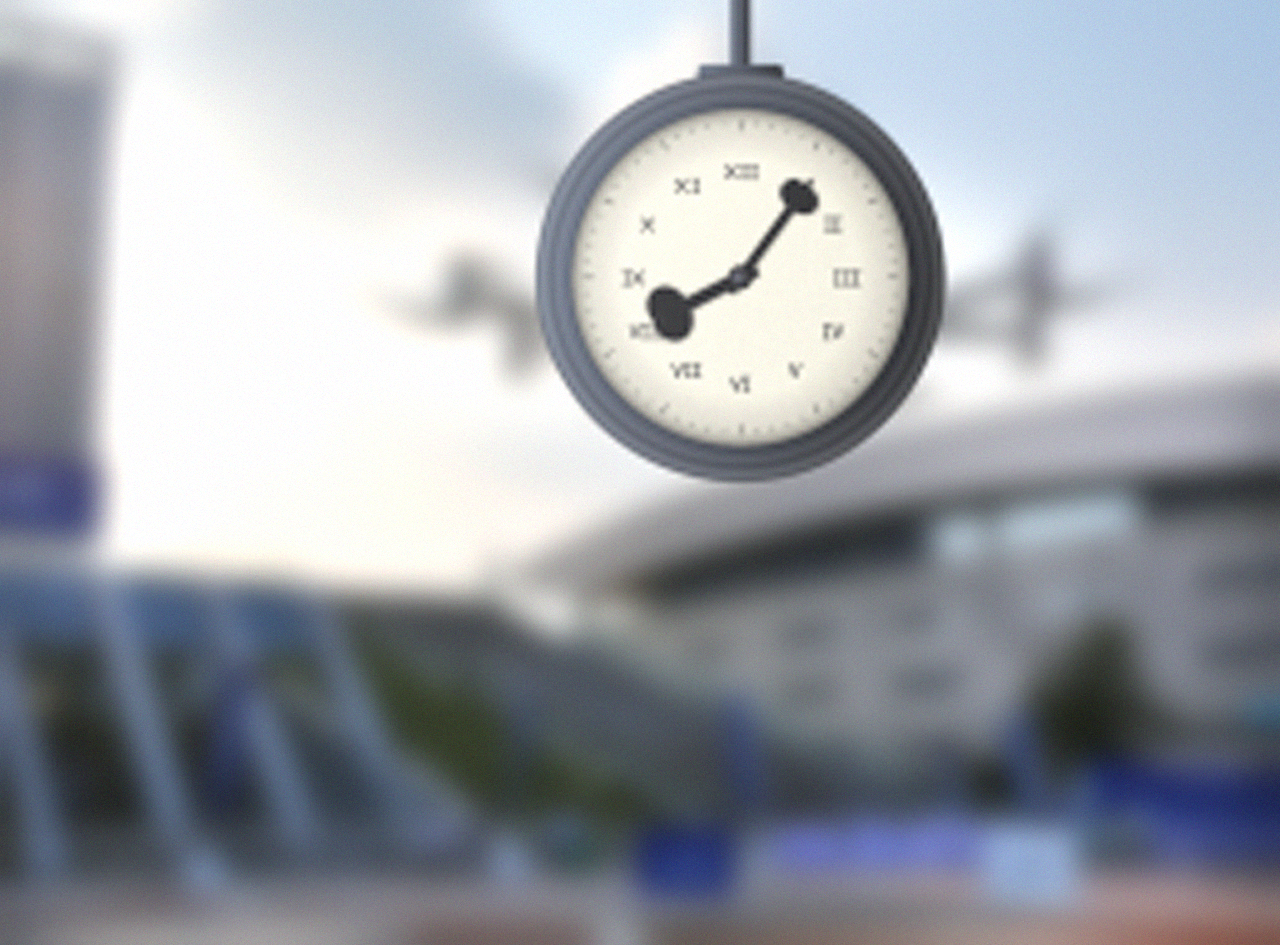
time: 8:06
